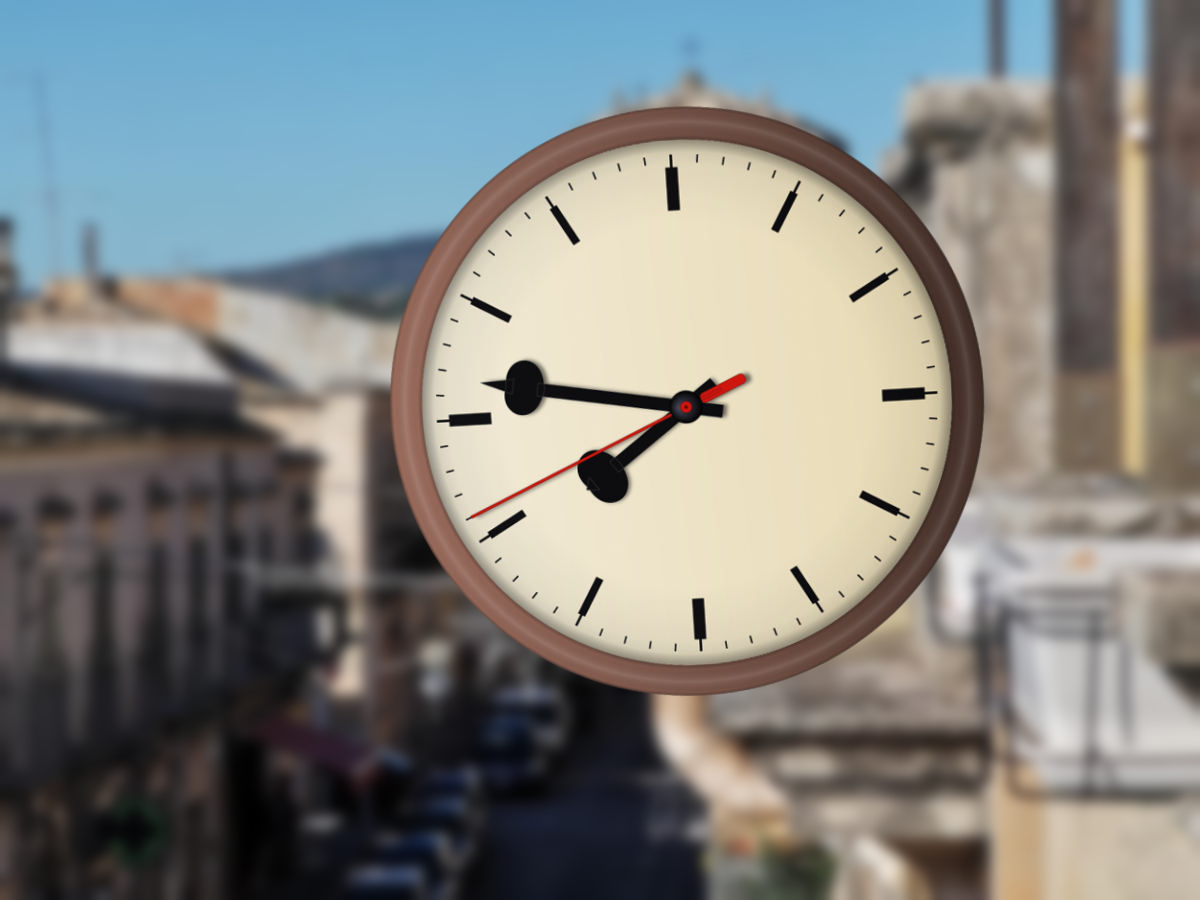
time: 7:46:41
